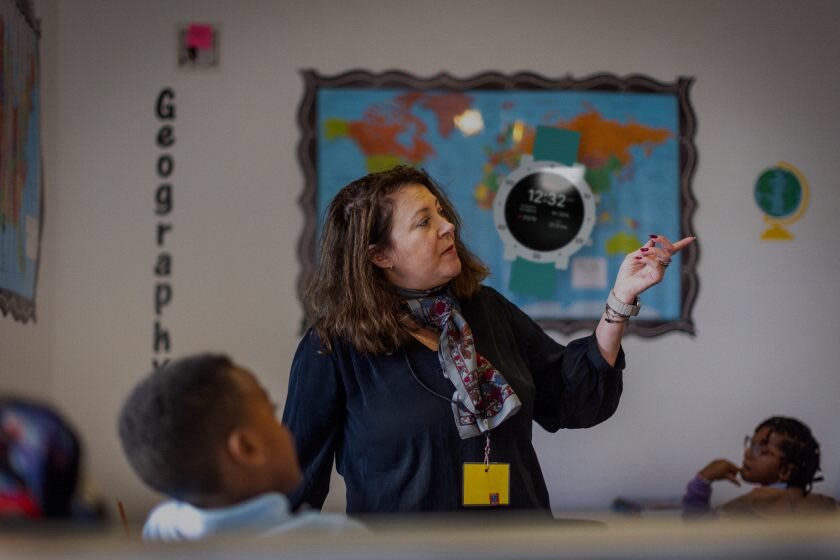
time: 12:32
